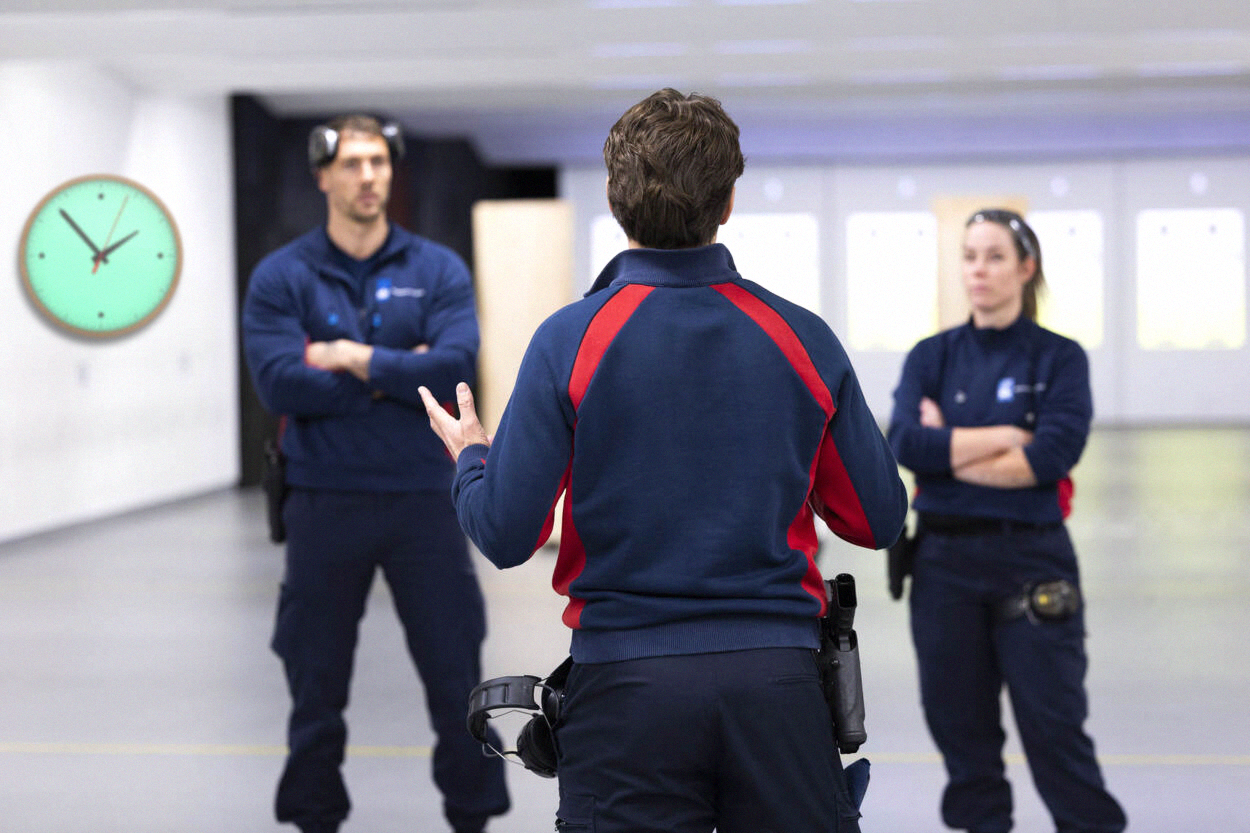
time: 1:53:04
